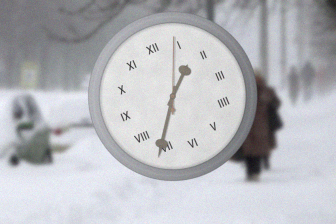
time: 1:36:04
